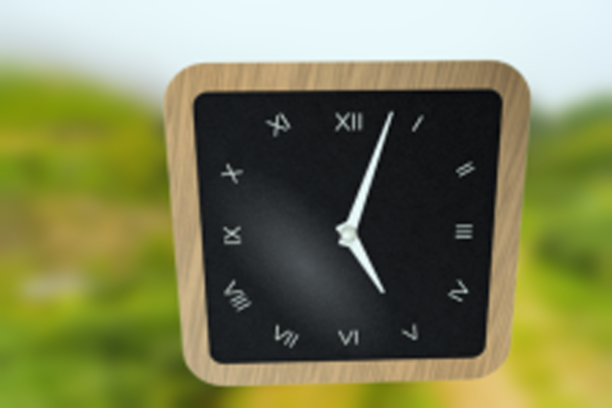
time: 5:03
